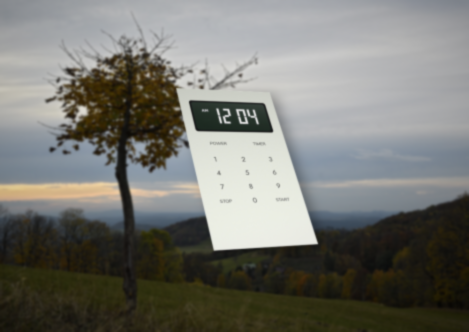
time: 12:04
